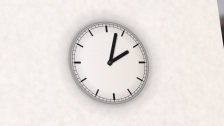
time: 2:03
